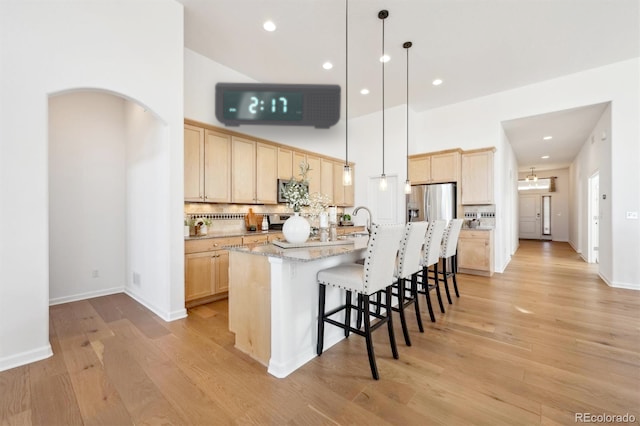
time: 2:17
